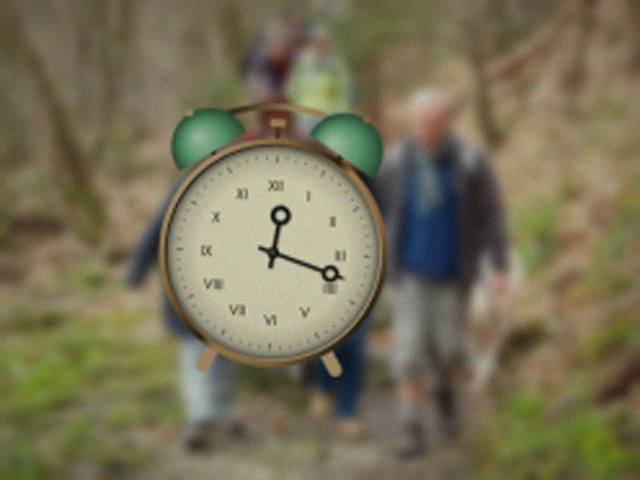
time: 12:18
